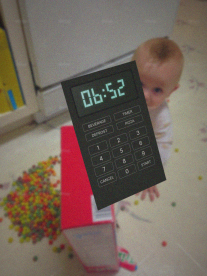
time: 6:52
